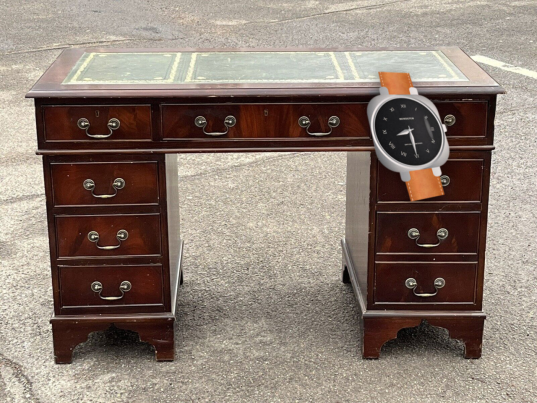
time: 8:30
